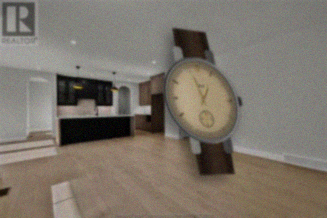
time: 12:57
